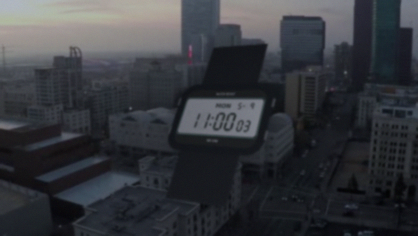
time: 11:00:03
